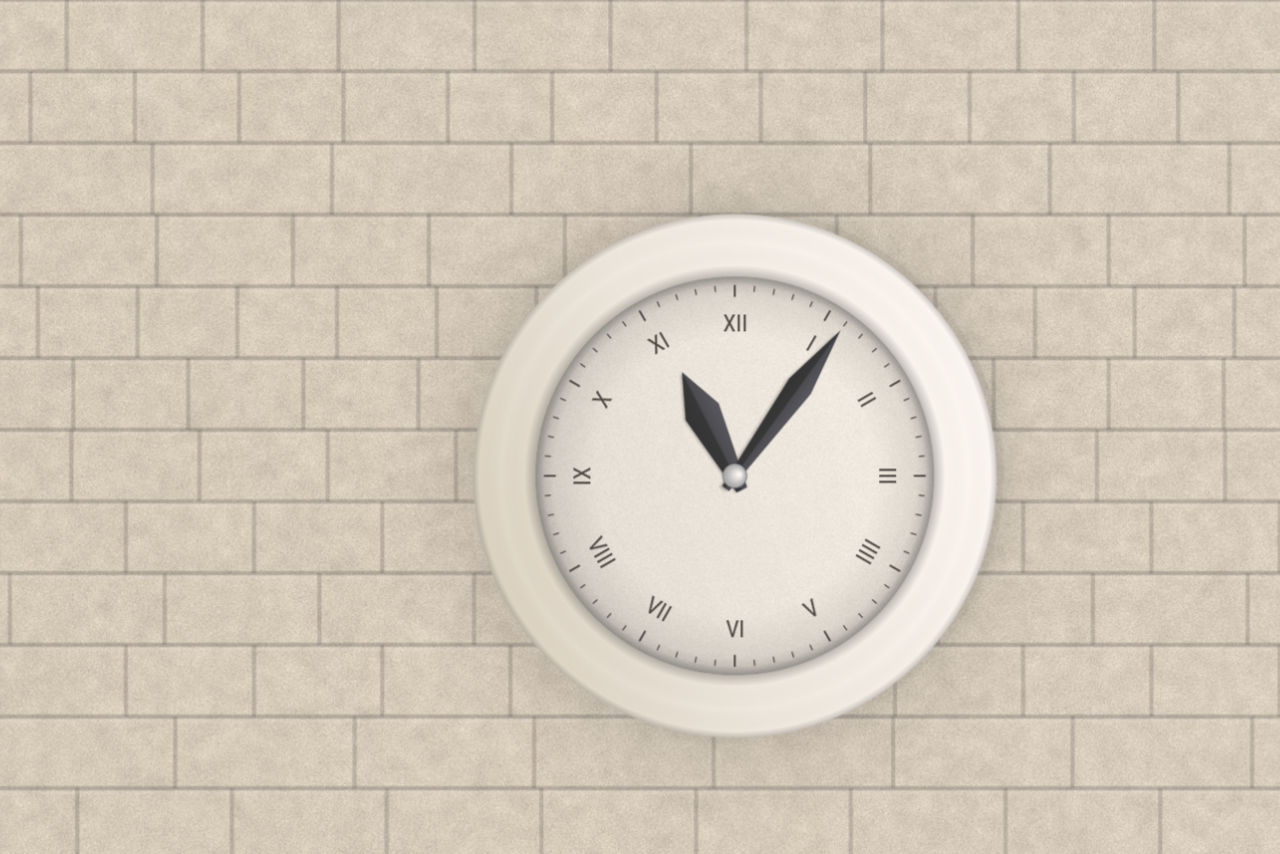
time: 11:06
